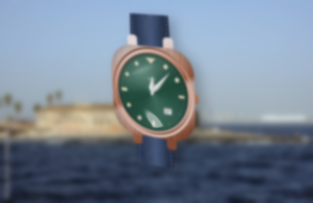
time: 12:07
